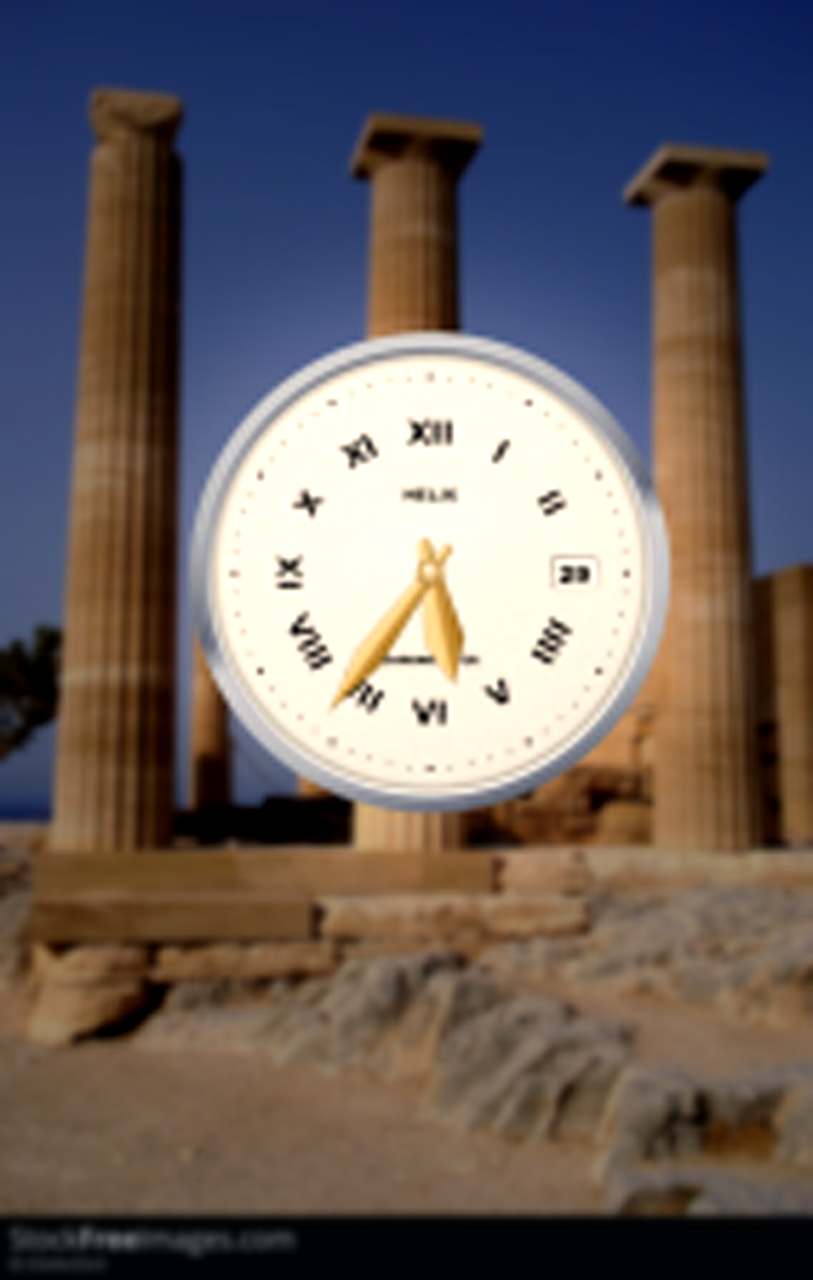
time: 5:36
